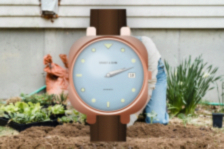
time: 2:12
